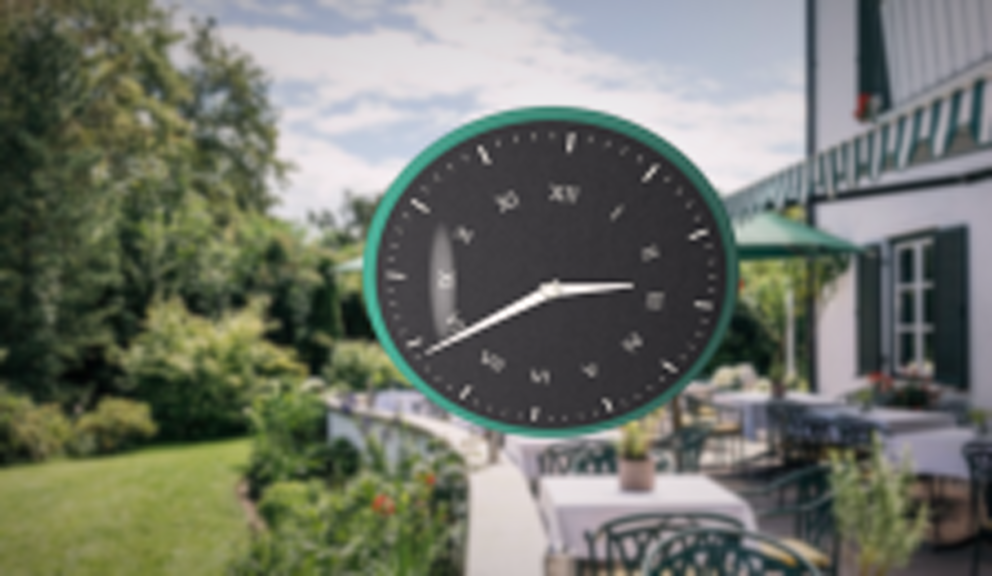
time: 2:39
